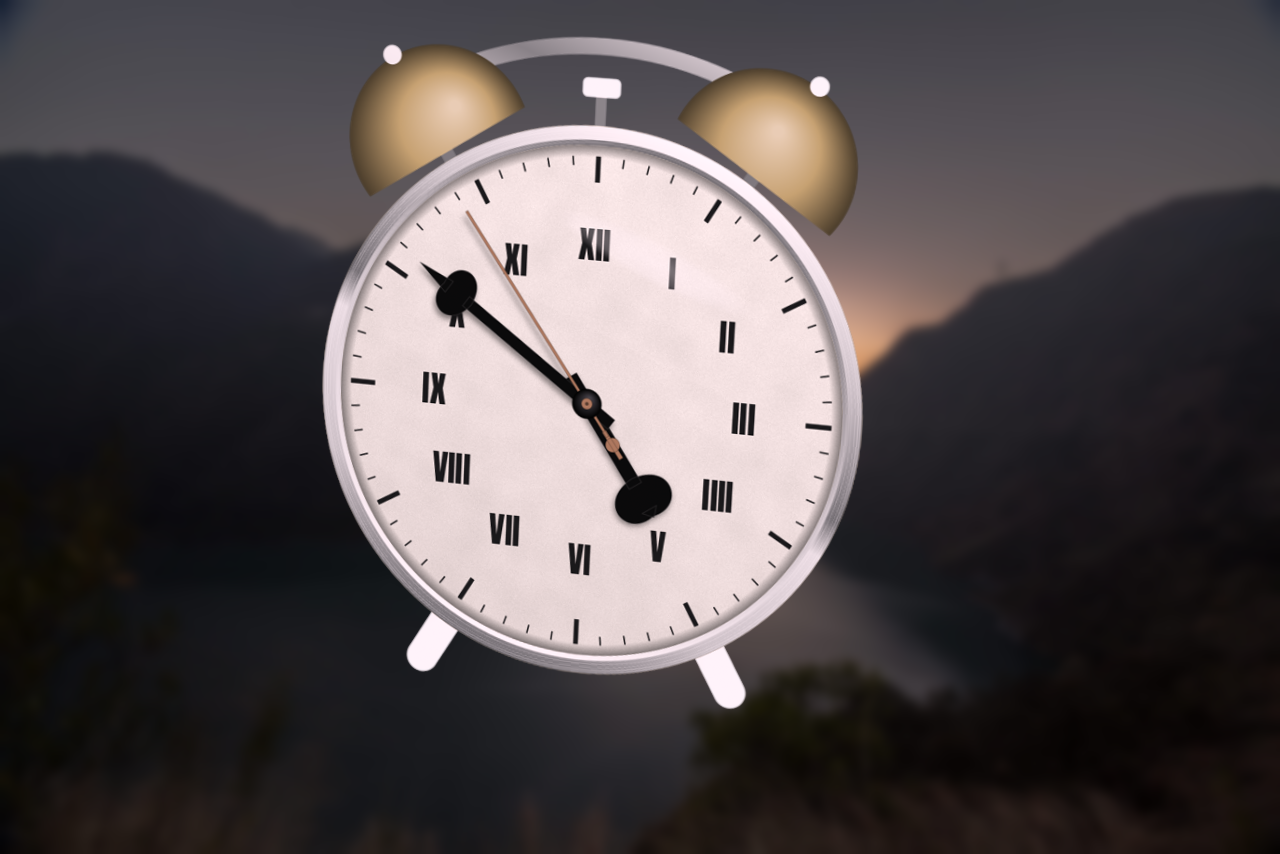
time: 4:50:54
